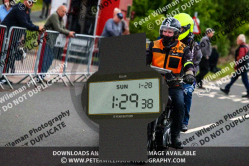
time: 1:29:38
